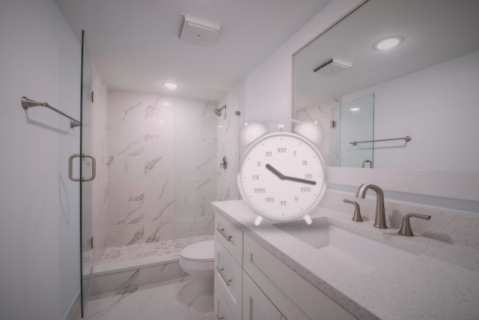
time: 10:17
